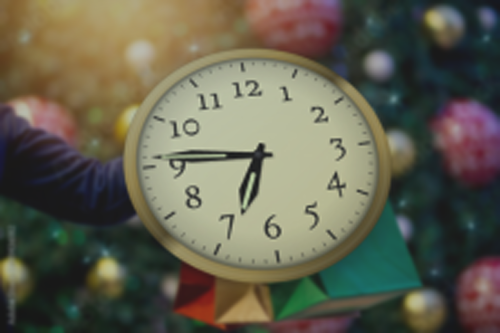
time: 6:46
